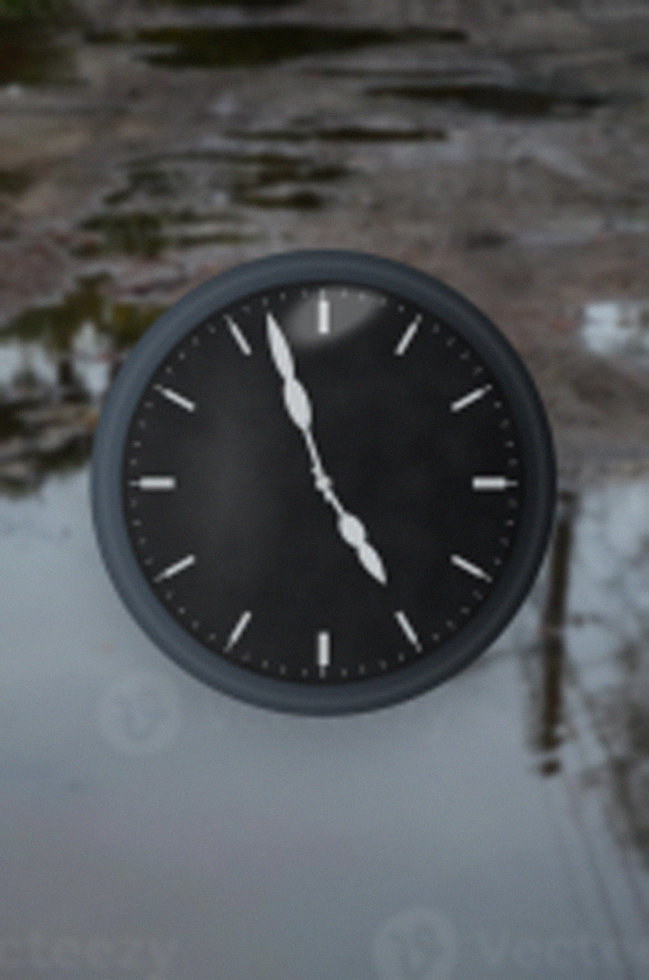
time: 4:57
